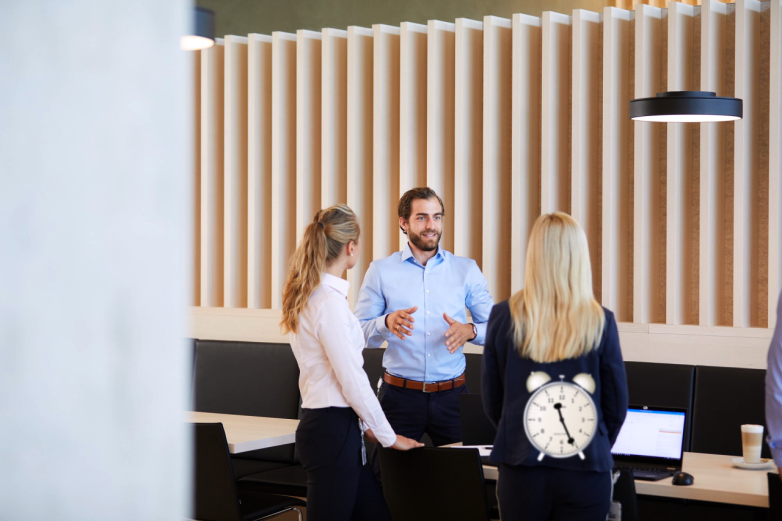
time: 11:26
